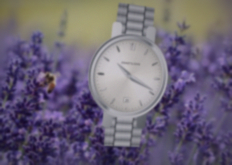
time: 10:19
